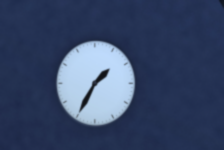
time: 1:35
